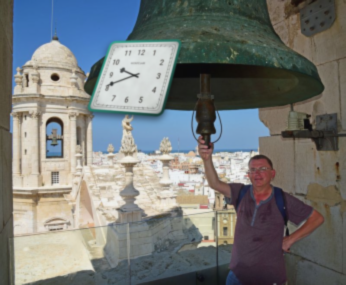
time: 9:41
